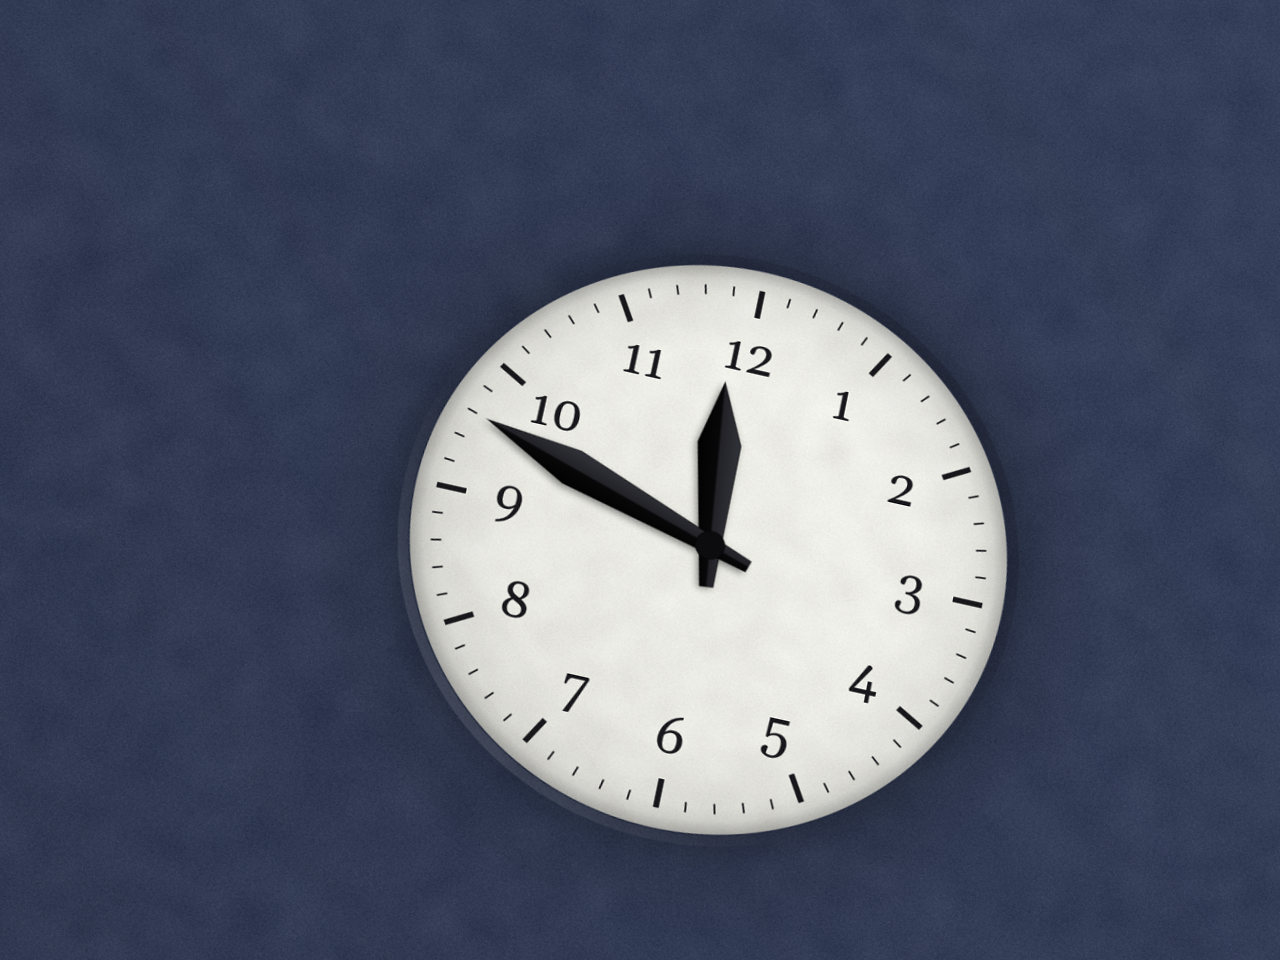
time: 11:48
